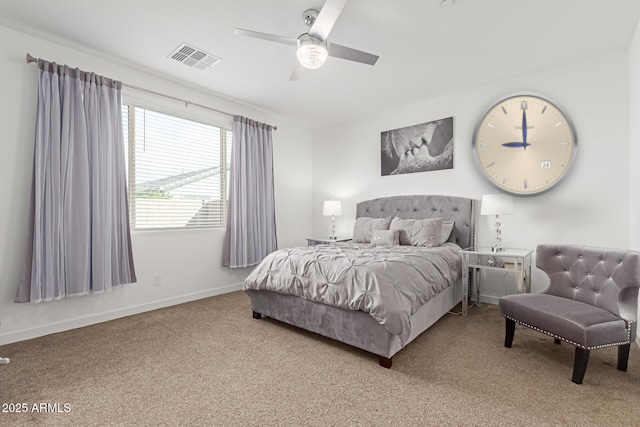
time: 9:00
